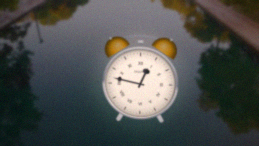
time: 12:47
